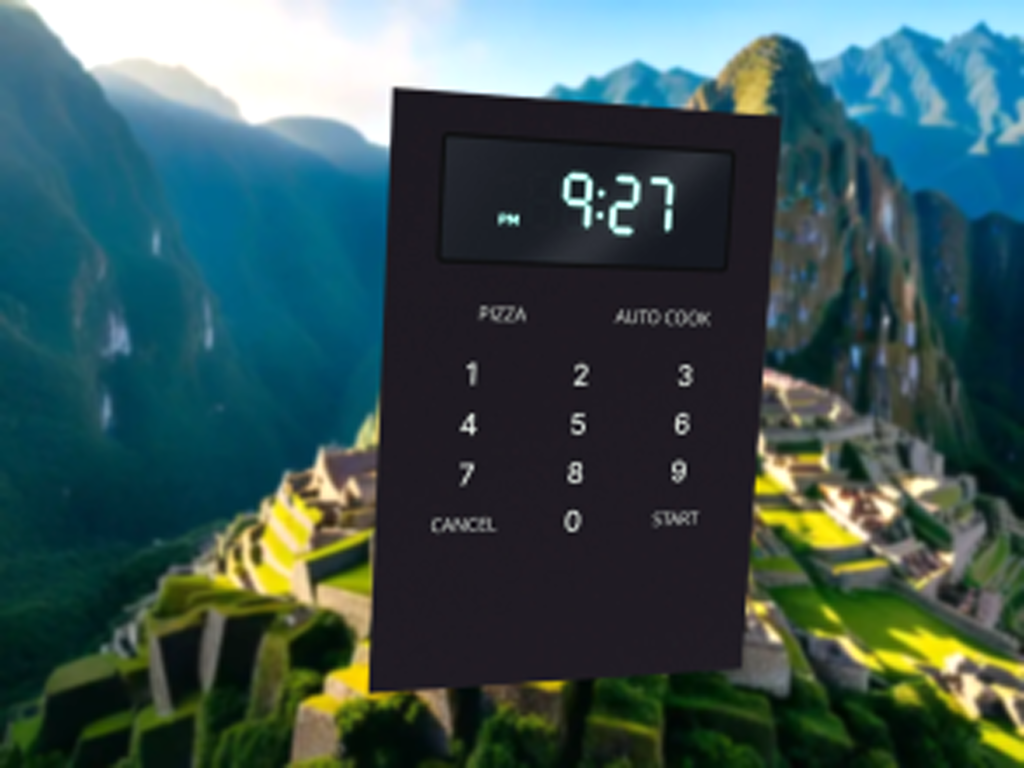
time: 9:27
